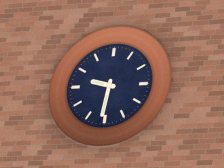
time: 9:31
